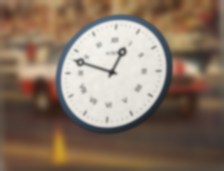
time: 12:48
